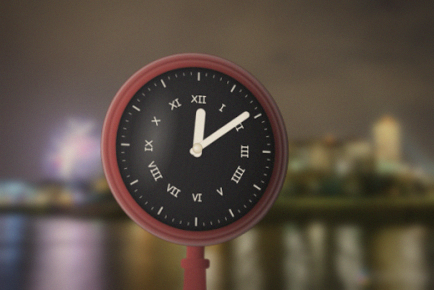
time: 12:09
